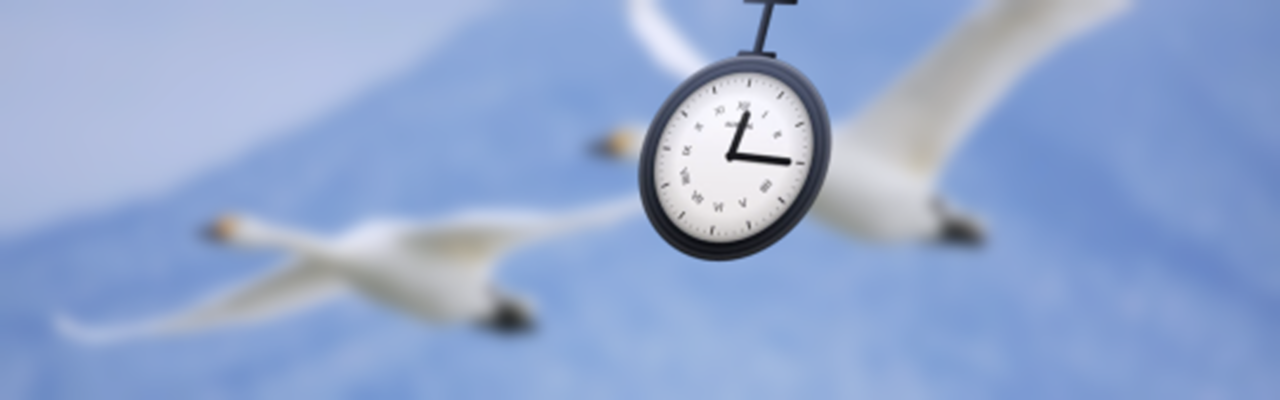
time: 12:15
